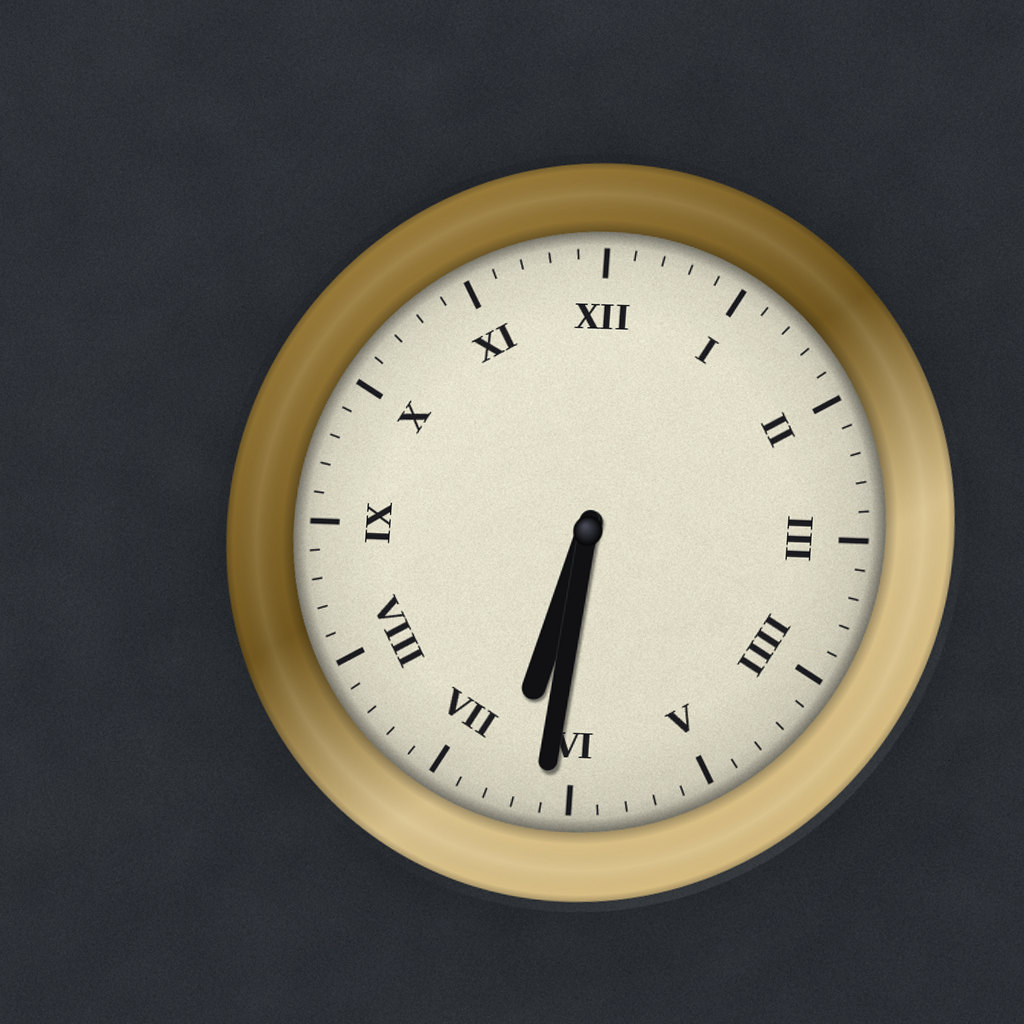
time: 6:31
